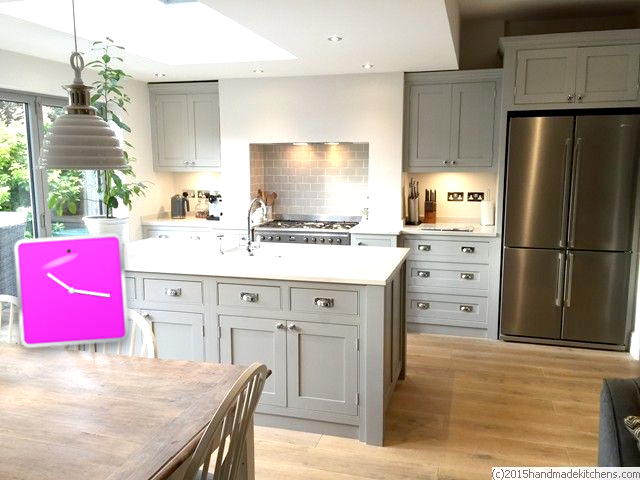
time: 10:17
